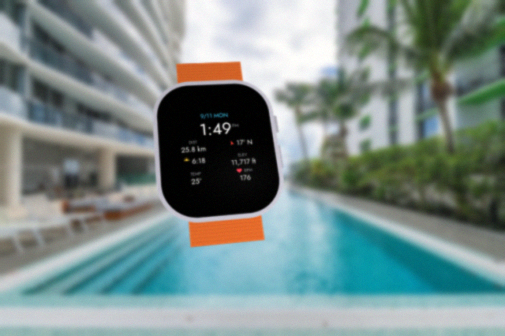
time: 1:49
